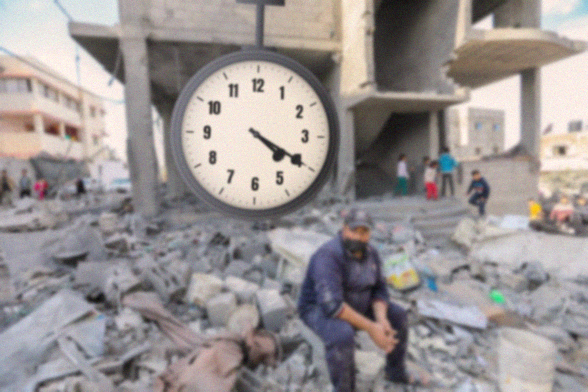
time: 4:20
